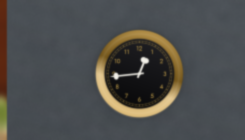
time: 12:44
